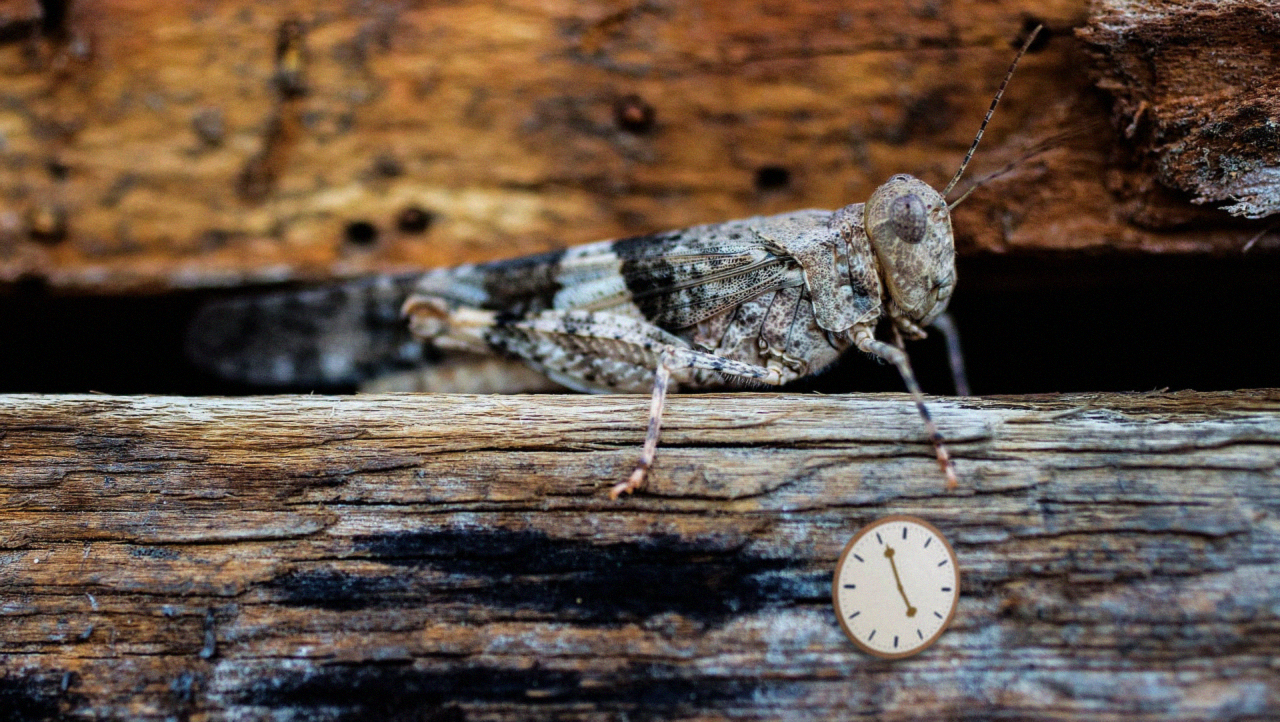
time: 4:56
